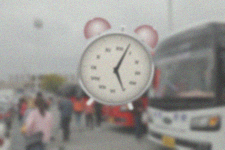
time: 5:03
